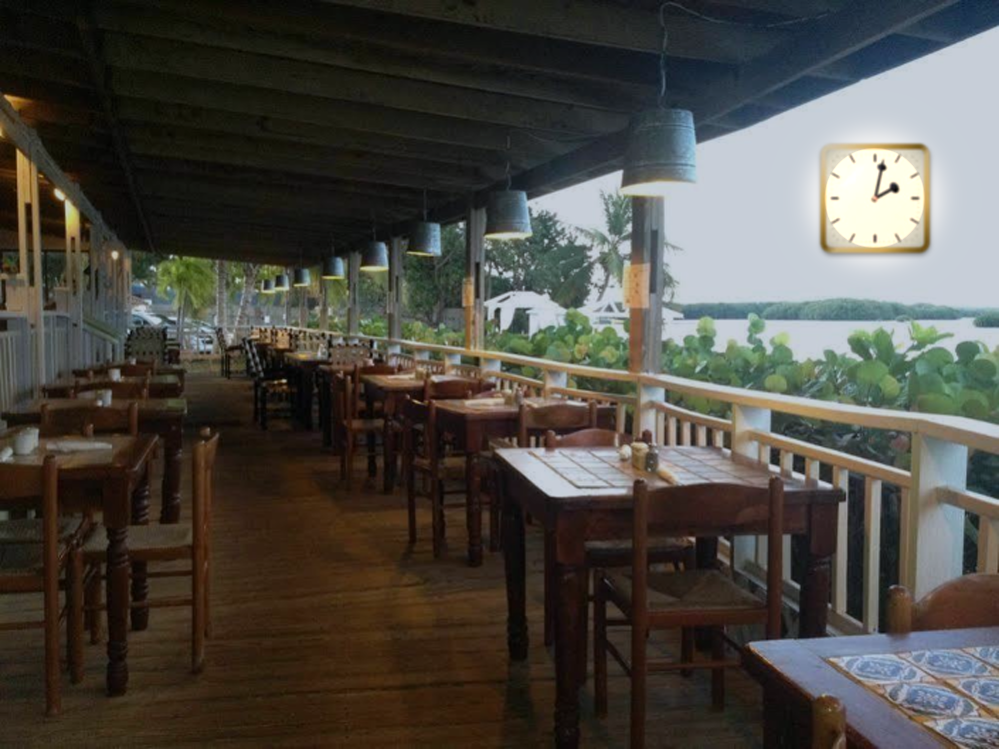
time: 2:02
